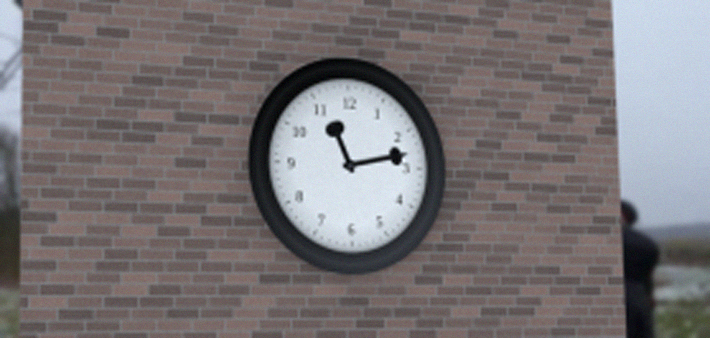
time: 11:13
